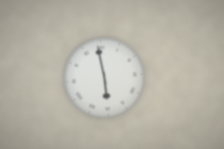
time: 5:59
